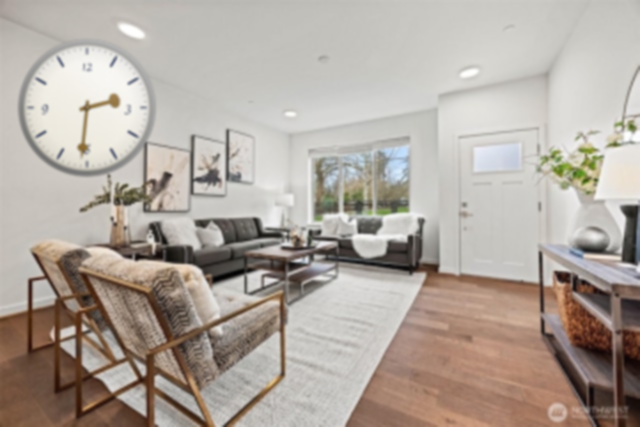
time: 2:31
